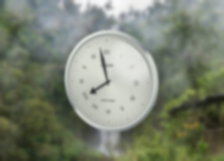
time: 7:58
